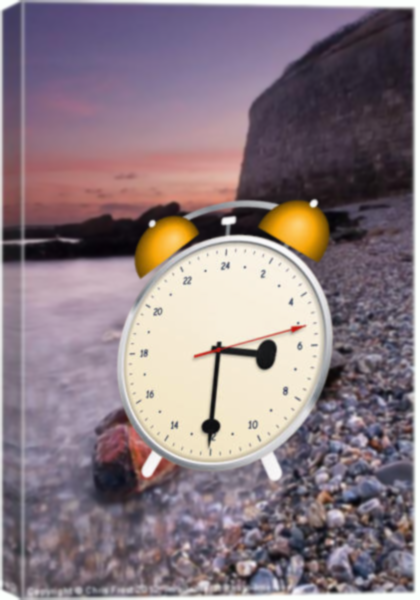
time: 6:30:13
